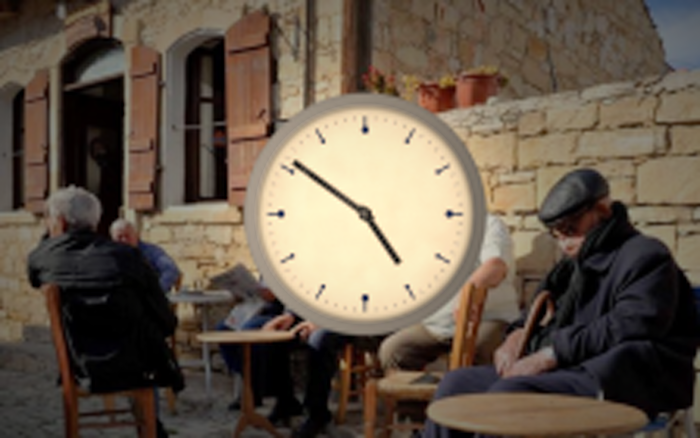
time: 4:51
